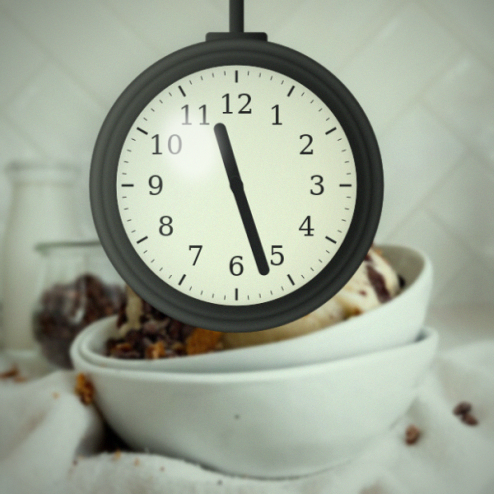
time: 11:27
